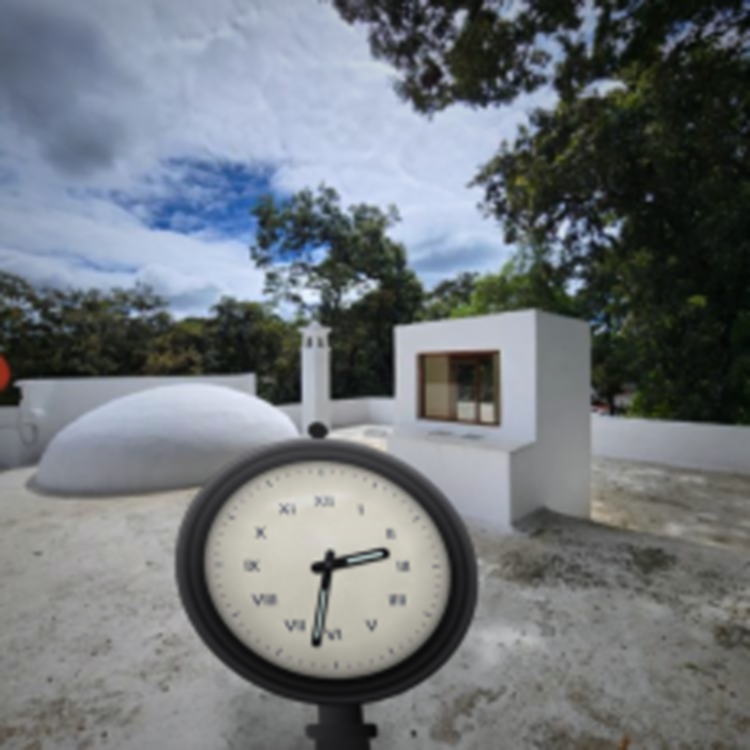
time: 2:32
